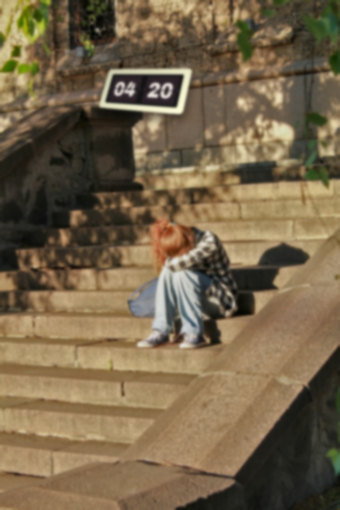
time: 4:20
